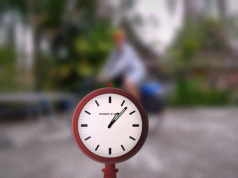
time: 1:07
